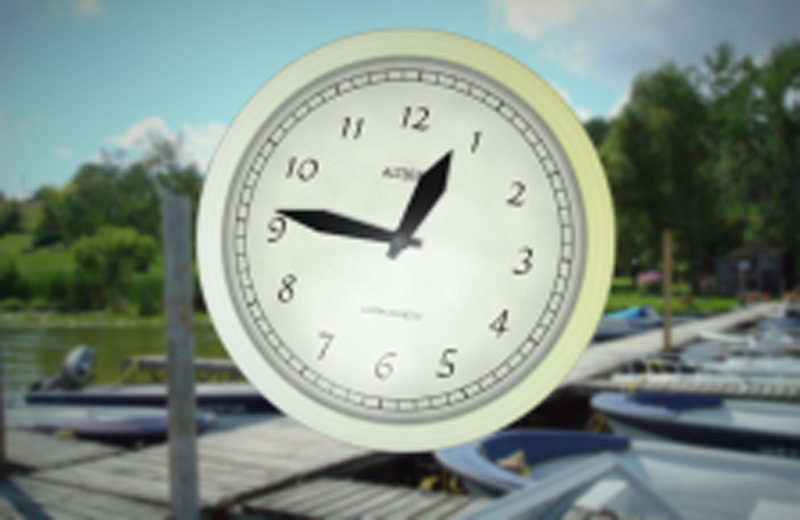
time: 12:46
